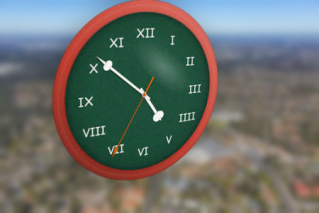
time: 4:51:35
